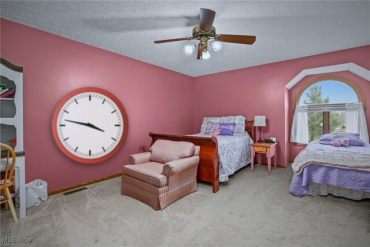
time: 3:47
